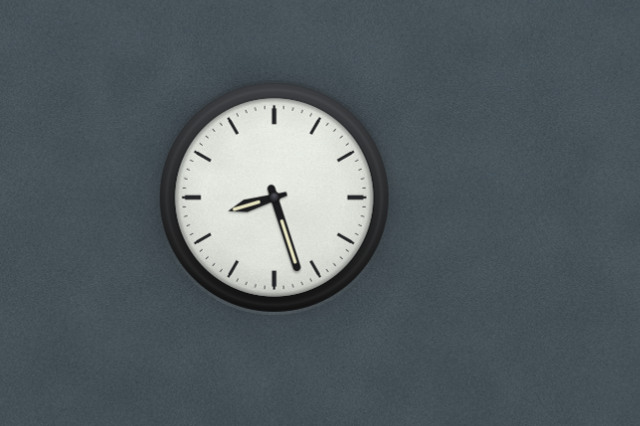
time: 8:27
